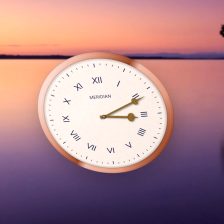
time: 3:11
